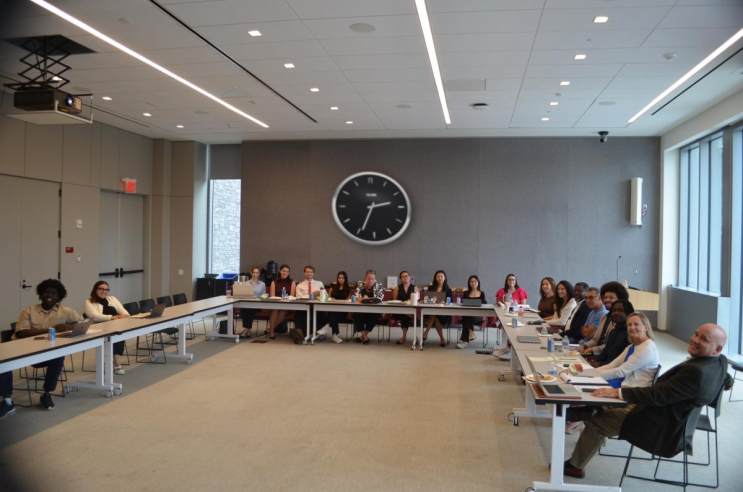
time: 2:34
